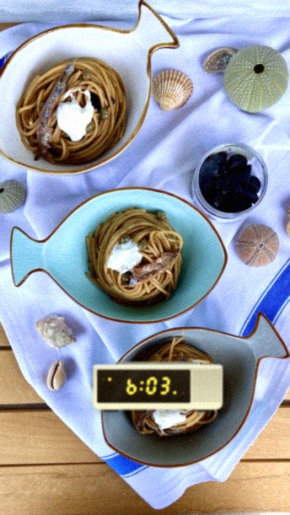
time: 6:03
